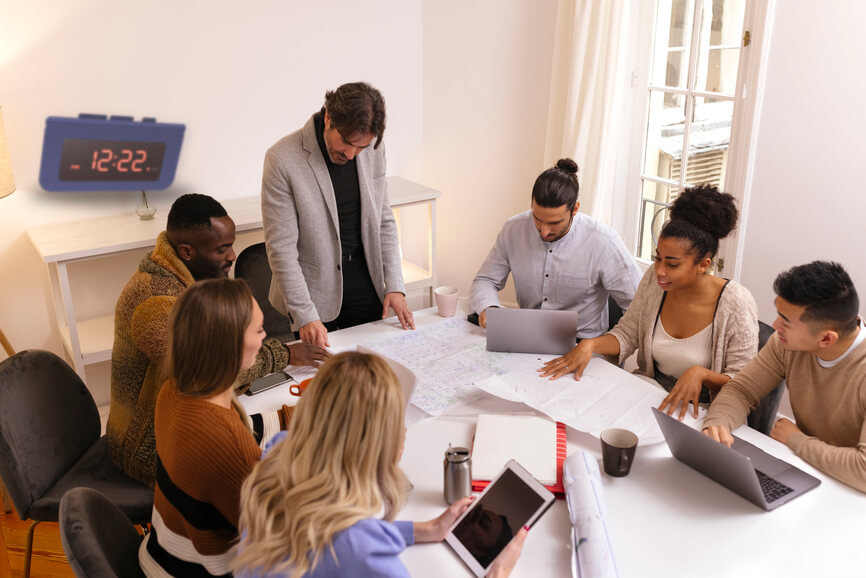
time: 12:22
